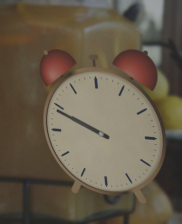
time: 9:49
